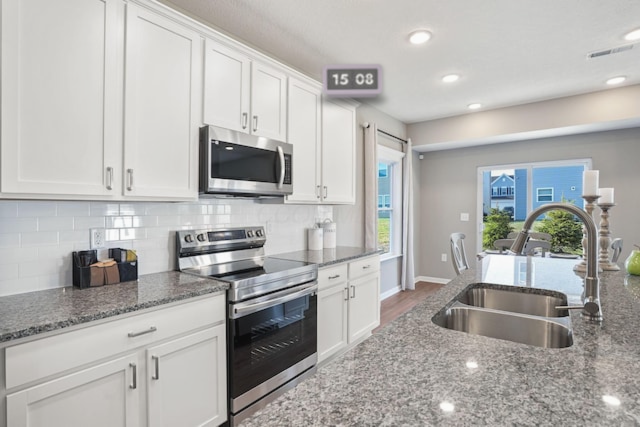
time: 15:08
